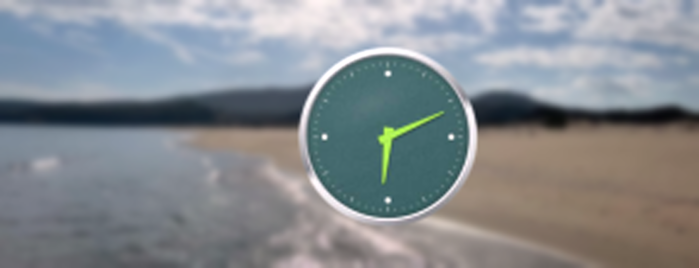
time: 6:11
